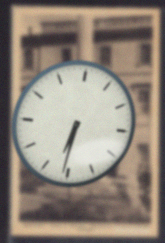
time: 6:31
